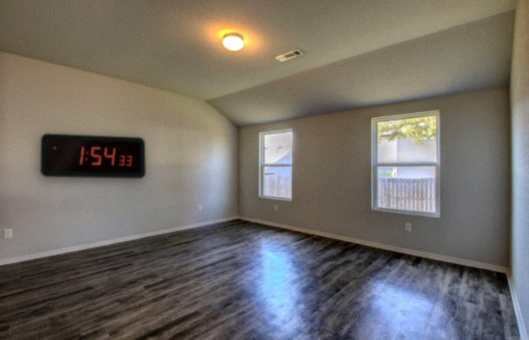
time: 1:54
